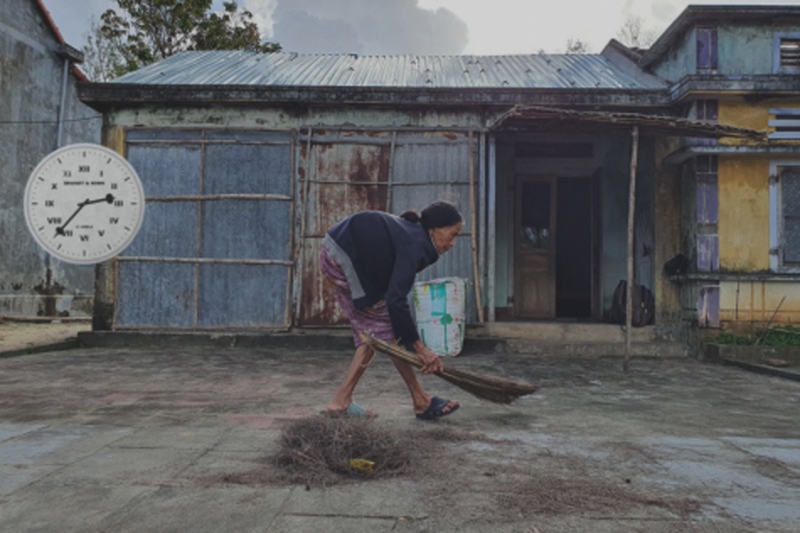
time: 2:37
